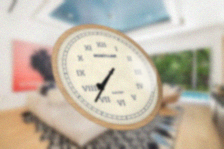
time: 7:37
